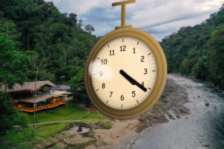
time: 4:21
